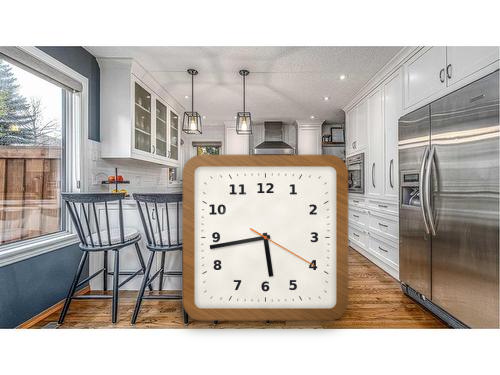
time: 5:43:20
